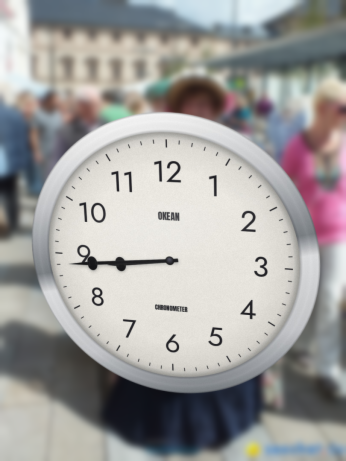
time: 8:44
